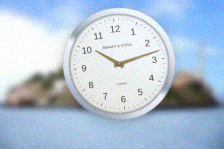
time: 10:13
